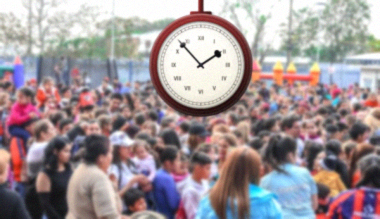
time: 1:53
